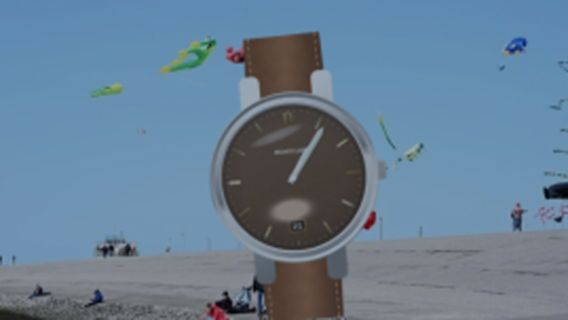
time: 1:06
